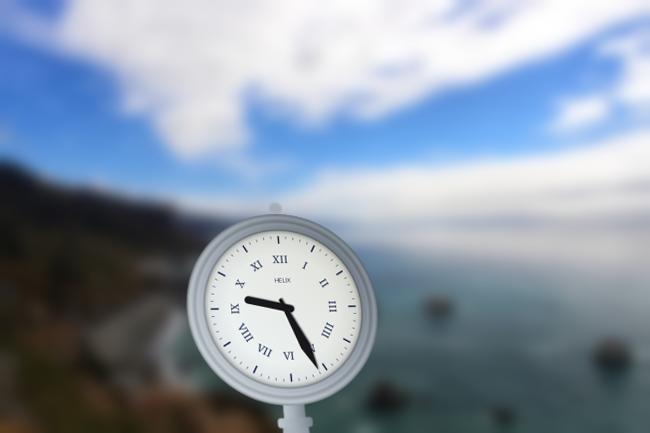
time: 9:26
